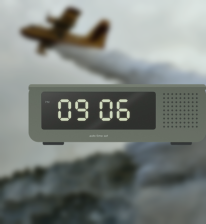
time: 9:06
